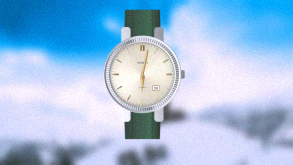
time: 6:02
